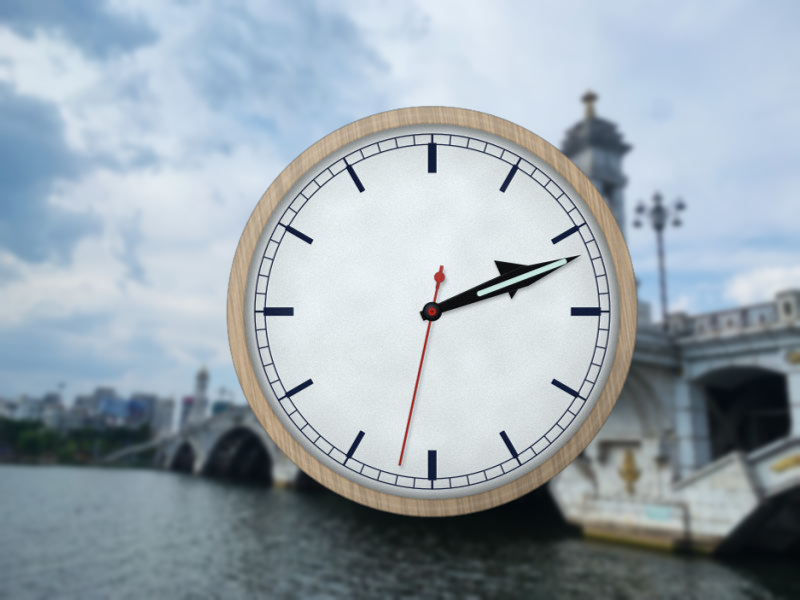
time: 2:11:32
